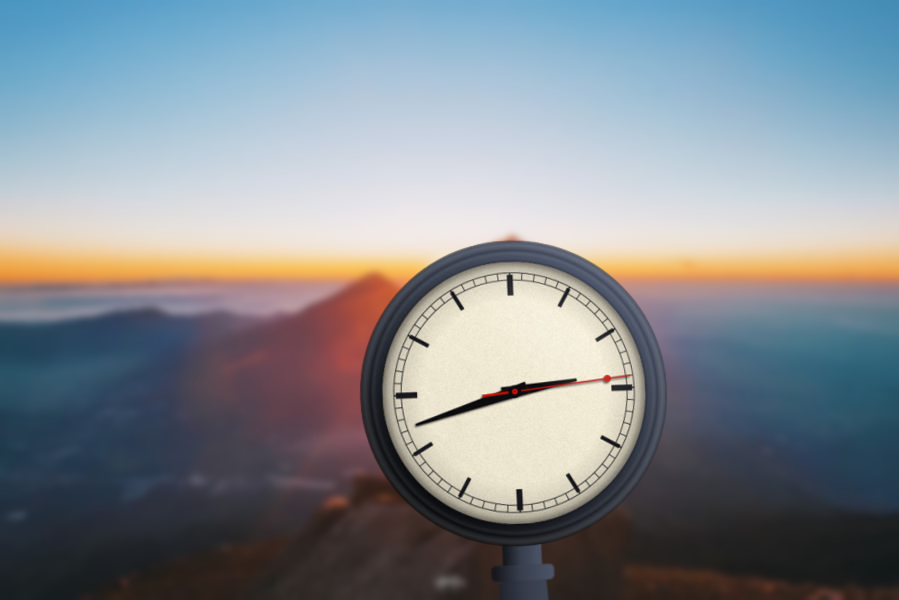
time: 2:42:14
